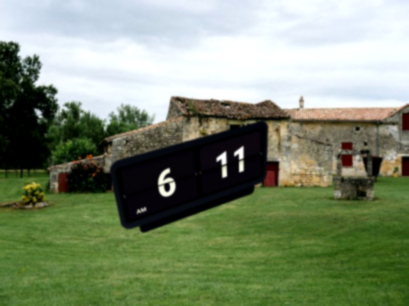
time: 6:11
